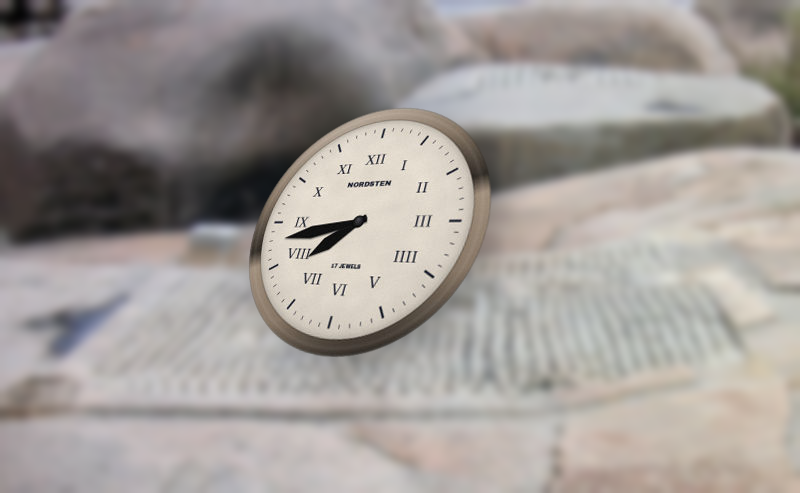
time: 7:43
